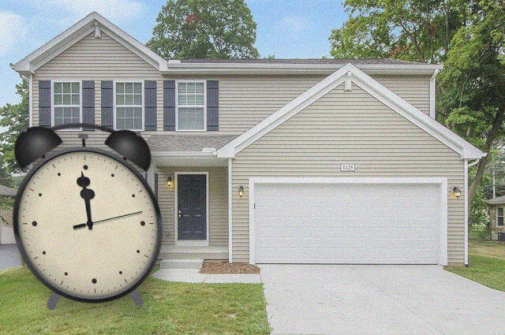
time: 11:59:13
